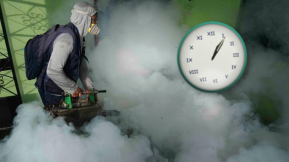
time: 1:06
